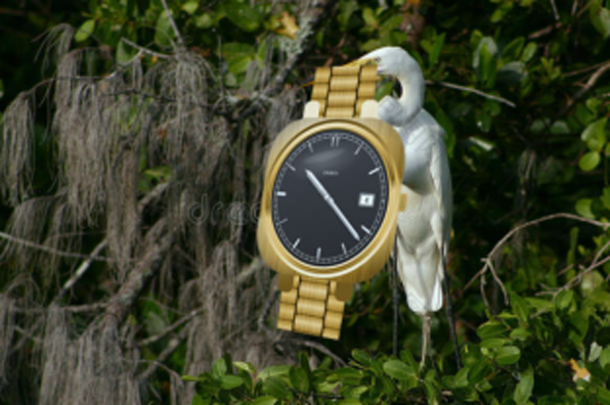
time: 10:22
